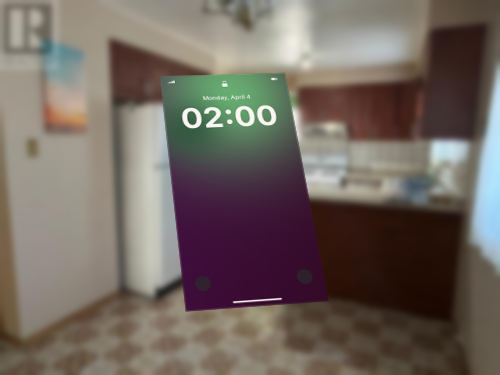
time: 2:00
